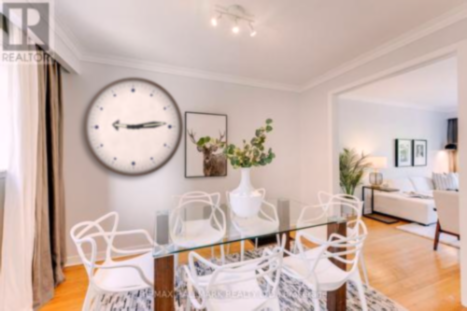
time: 9:14
